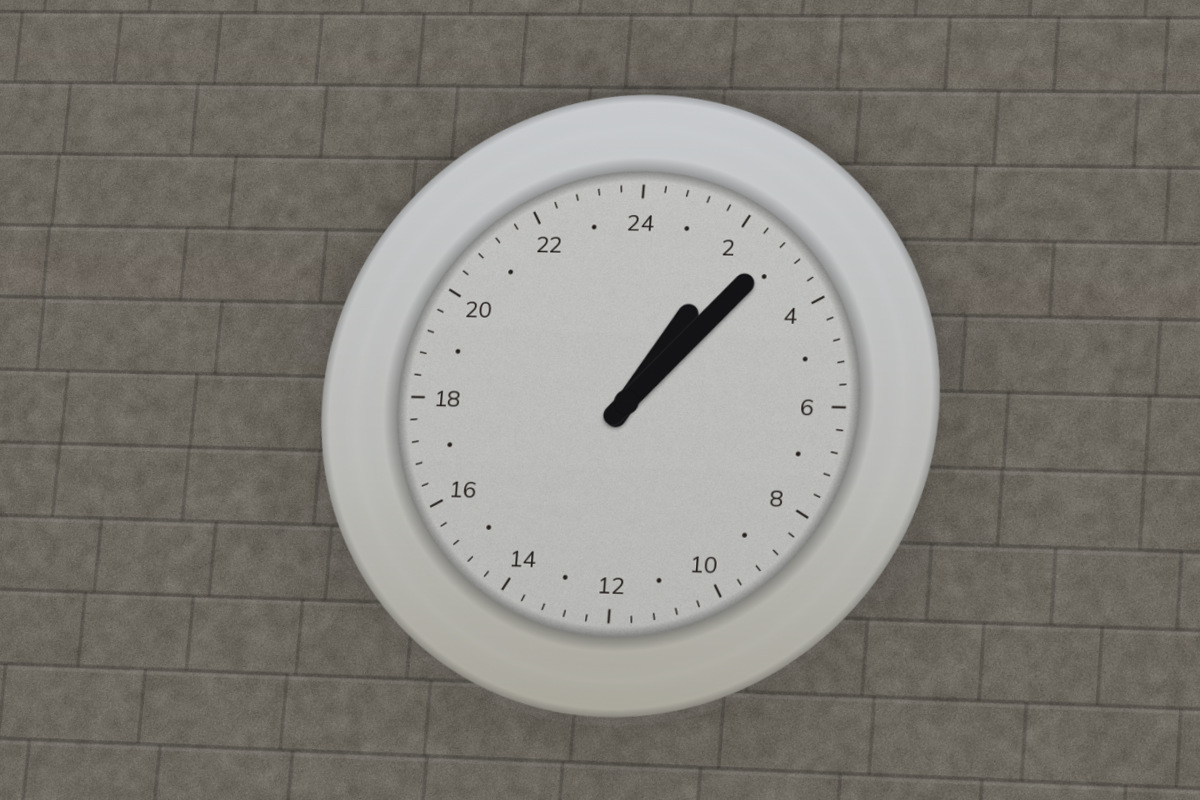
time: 2:07
